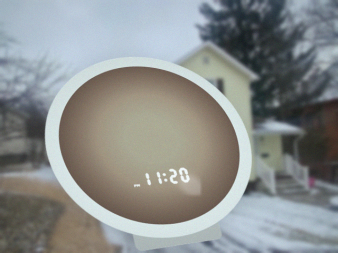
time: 11:20
